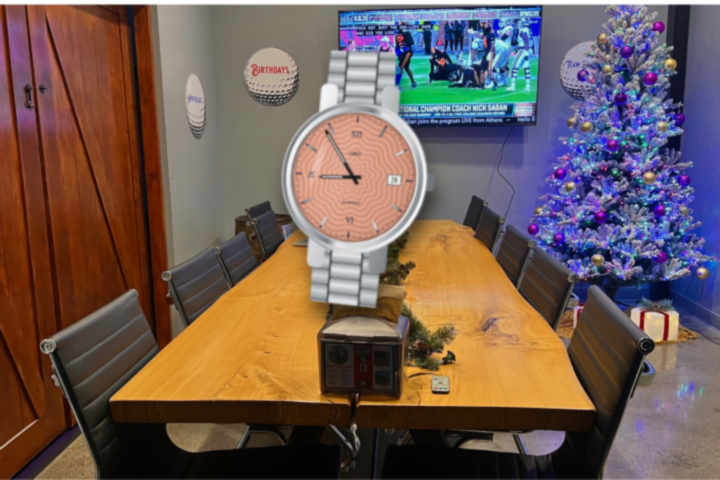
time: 8:54
